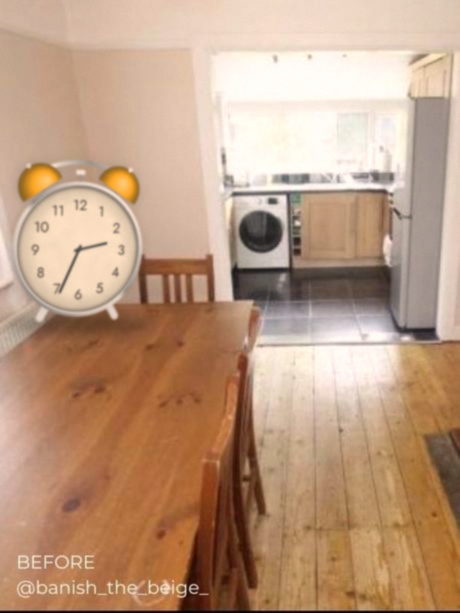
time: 2:34
